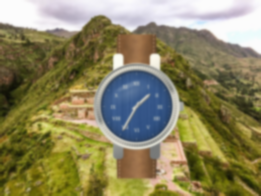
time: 1:35
